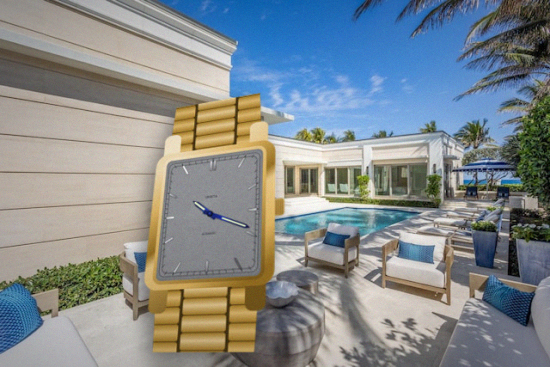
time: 10:19
